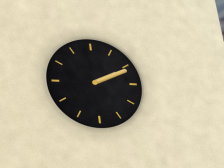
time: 2:11
